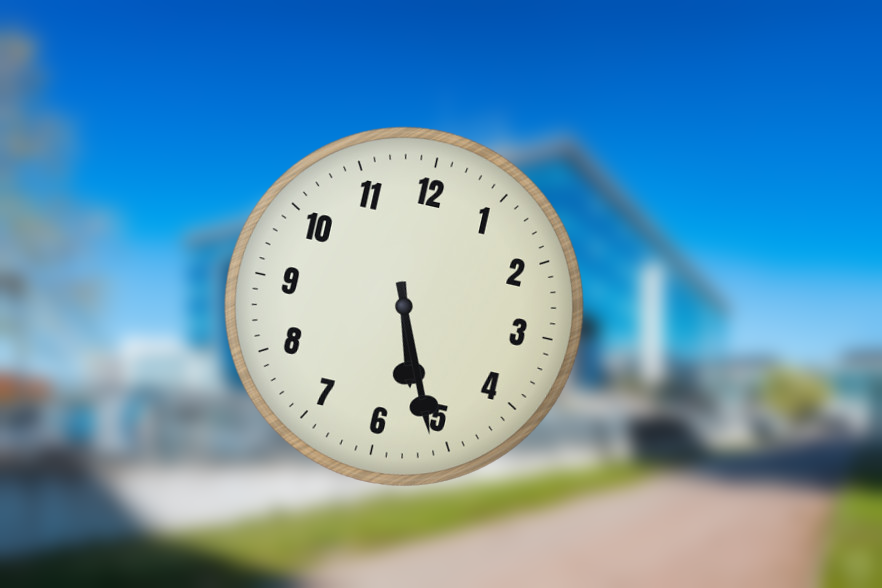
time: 5:26
